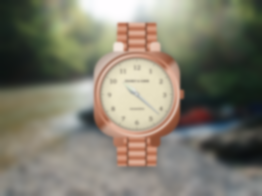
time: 10:22
